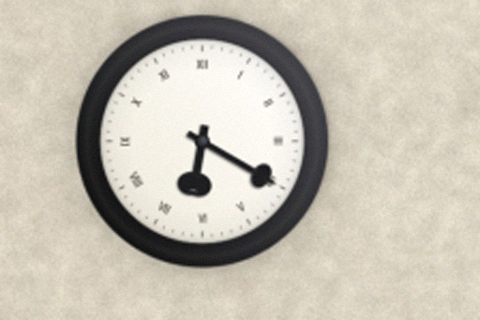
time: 6:20
